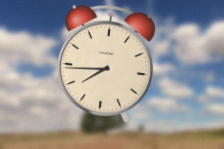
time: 7:44
